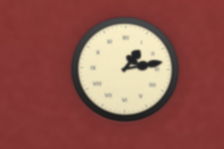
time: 1:13
